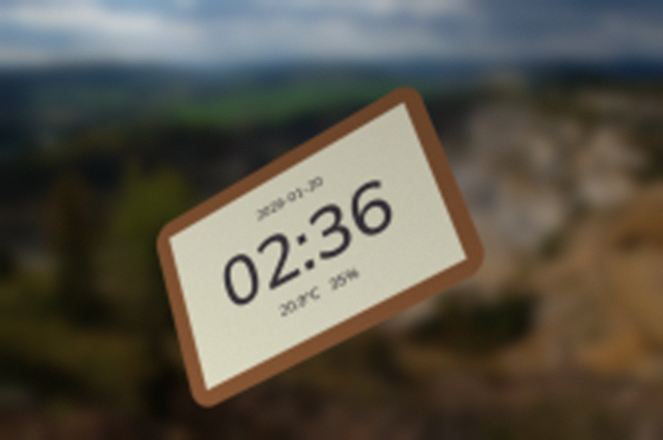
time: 2:36
